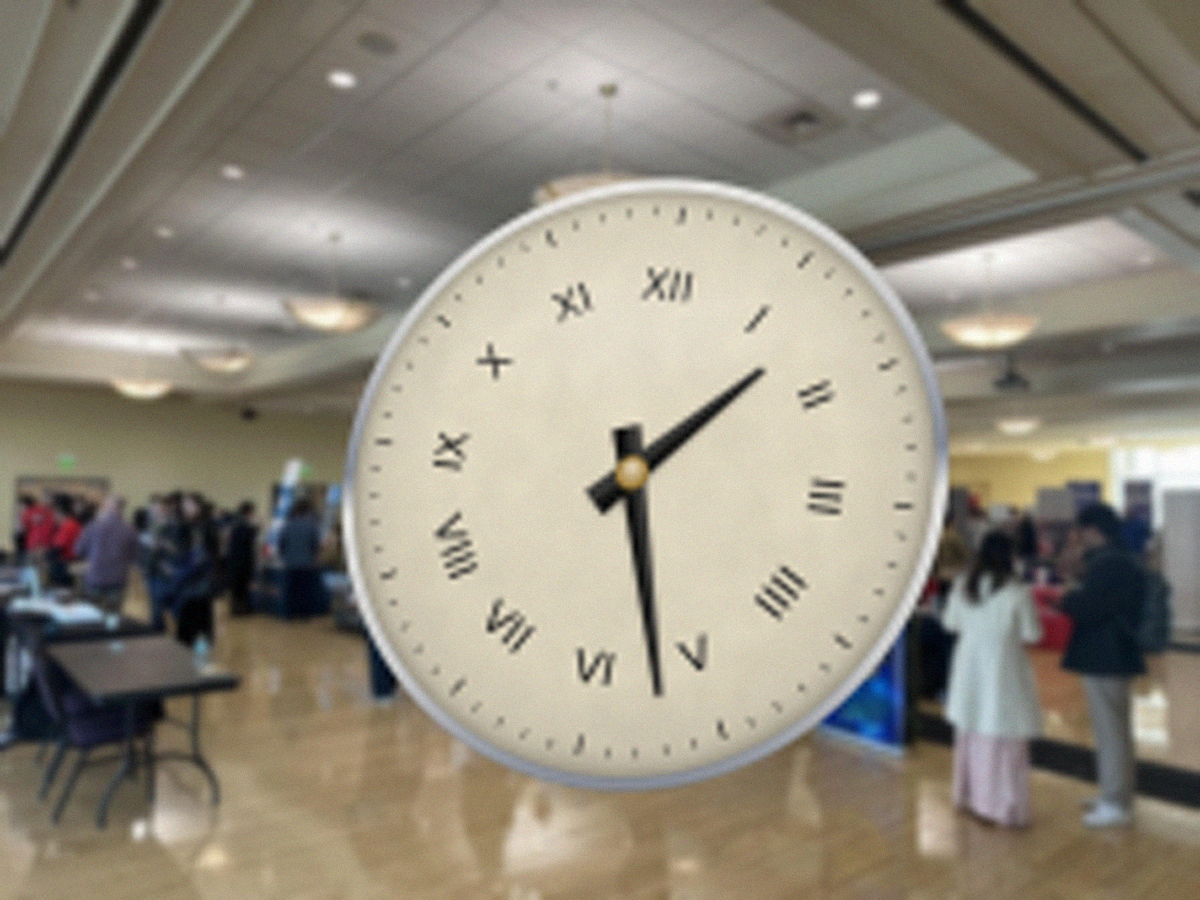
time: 1:27
